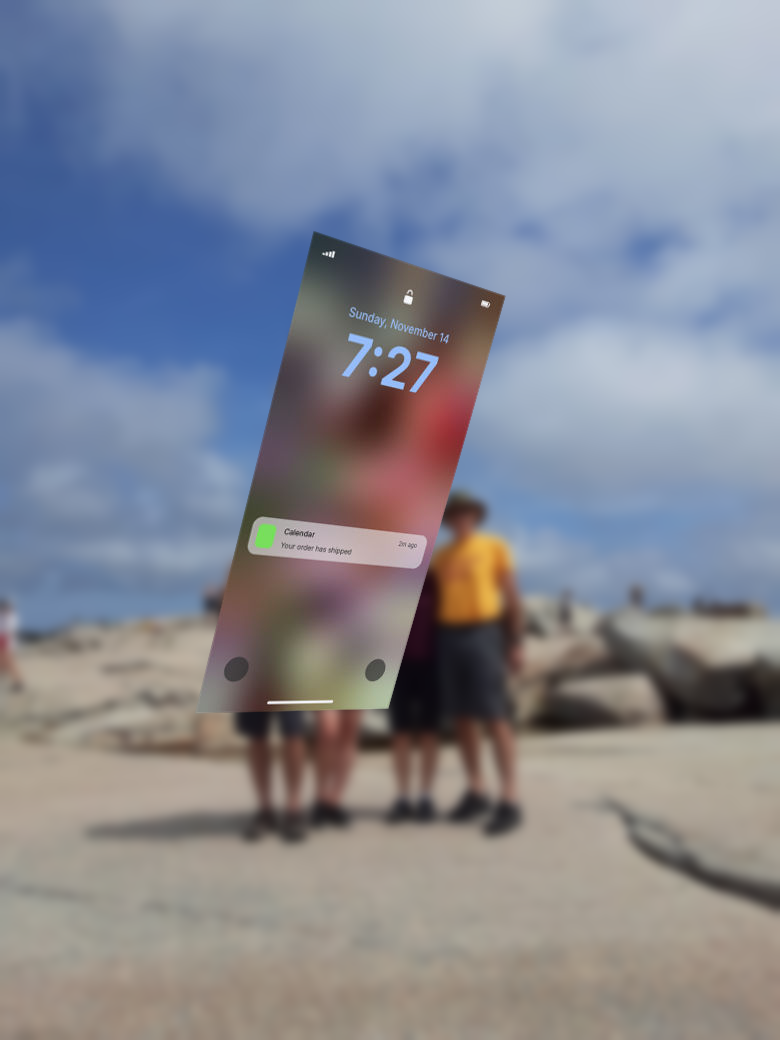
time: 7:27
